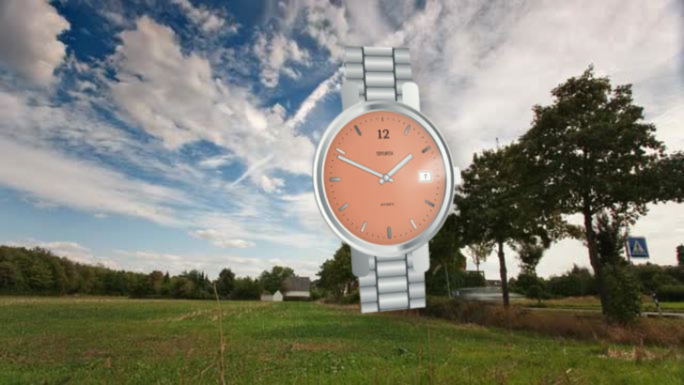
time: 1:49
